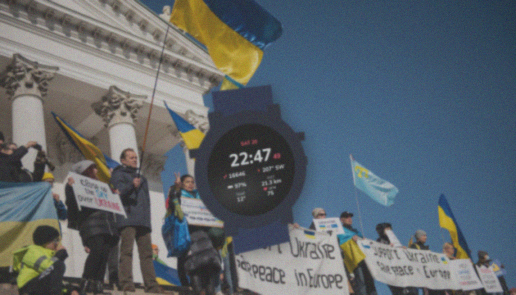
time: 22:47
